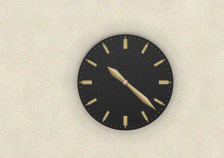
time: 10:22
